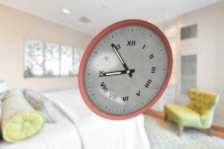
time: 8:54
